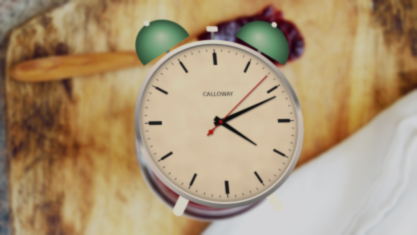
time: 4:11:08
